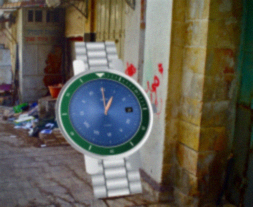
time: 1:00
